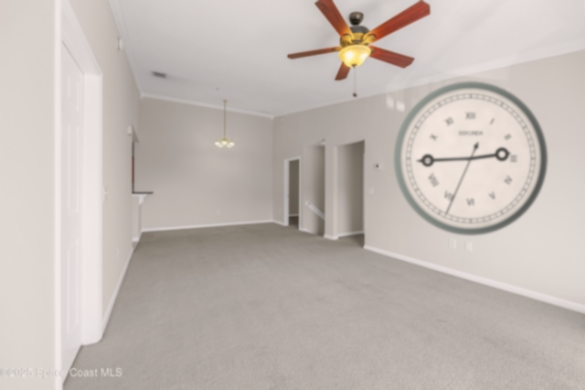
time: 2:44:34
